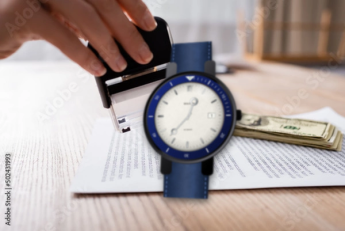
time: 12:37
